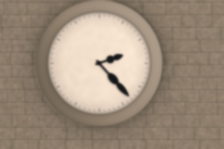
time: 2:23
